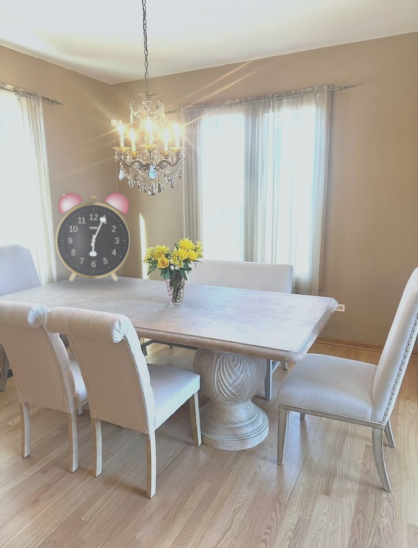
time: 6:04
